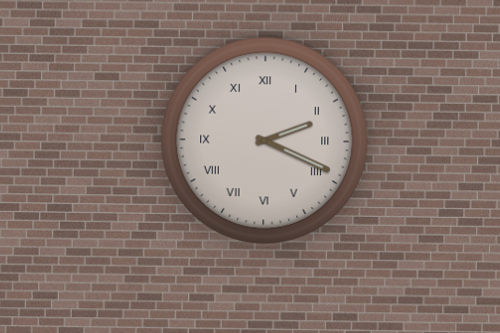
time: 2:19
